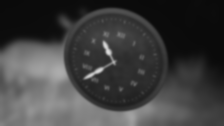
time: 10:37
